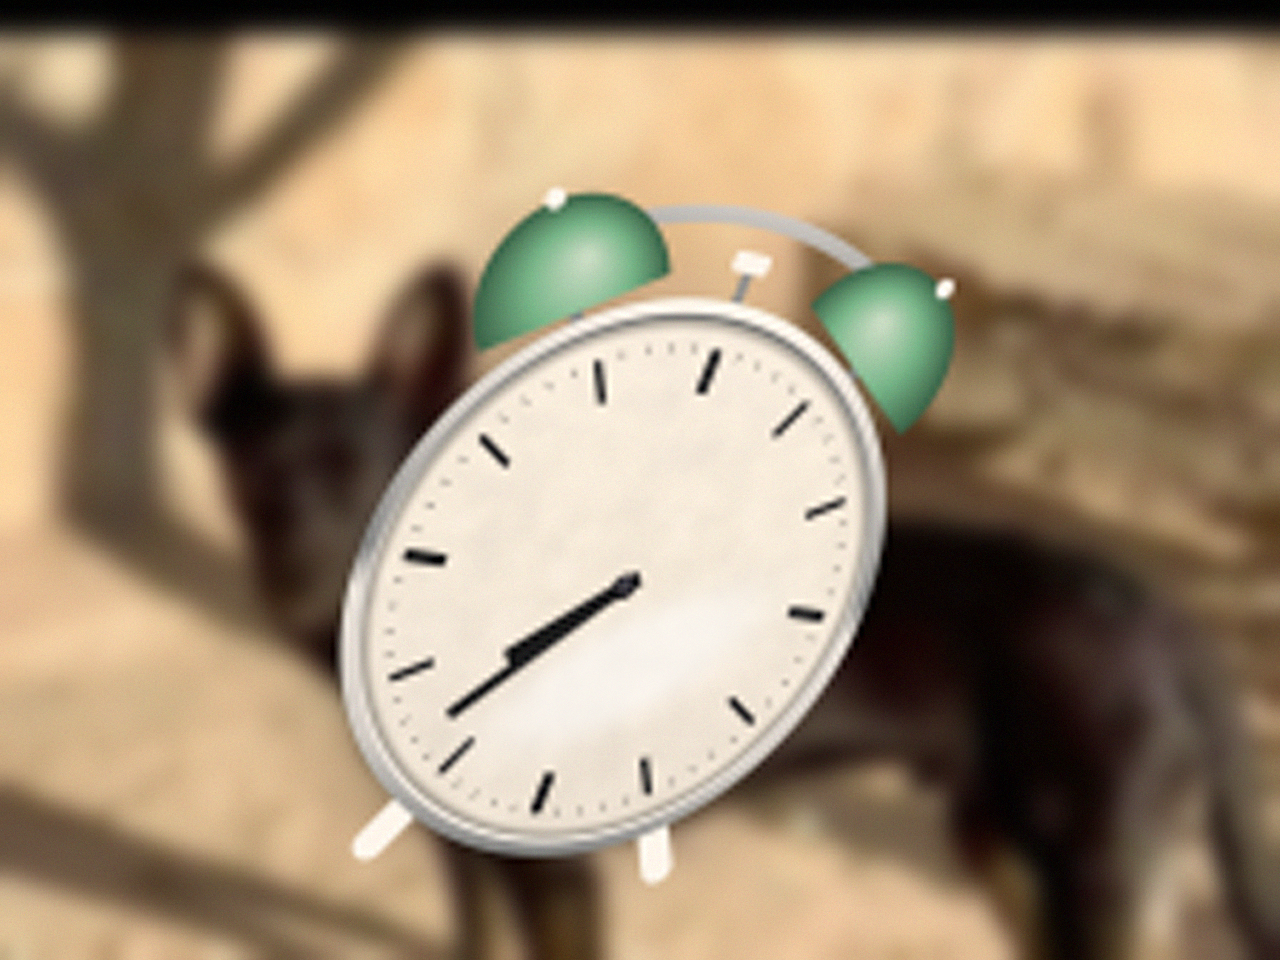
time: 7:37
